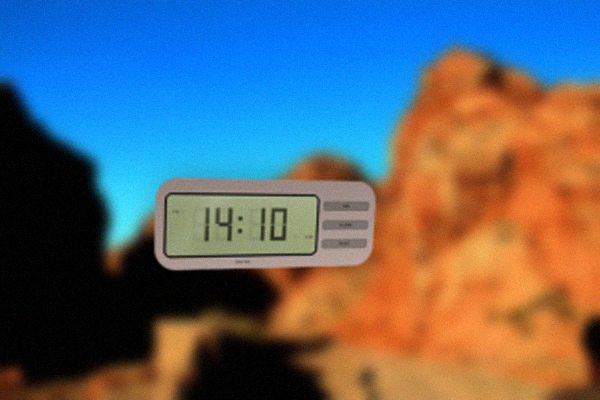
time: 14:10
